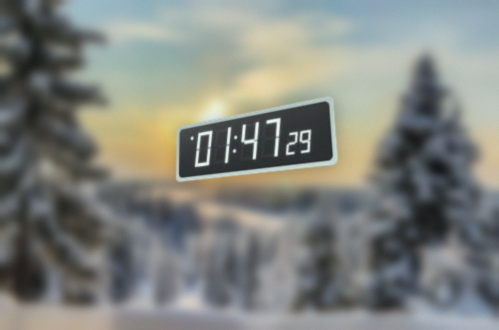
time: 1:47:29
